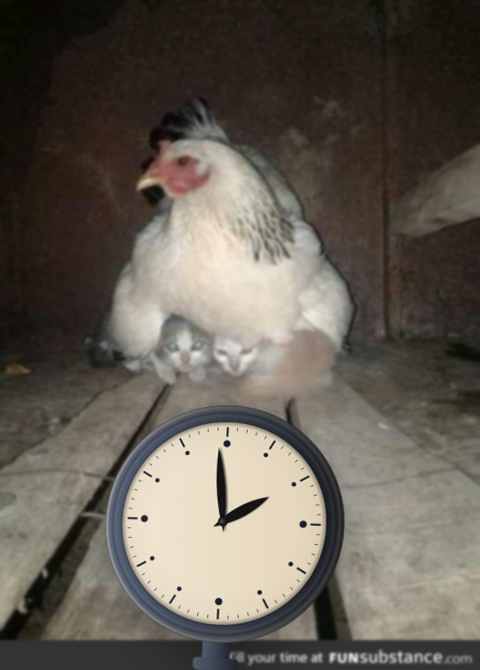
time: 1:59
